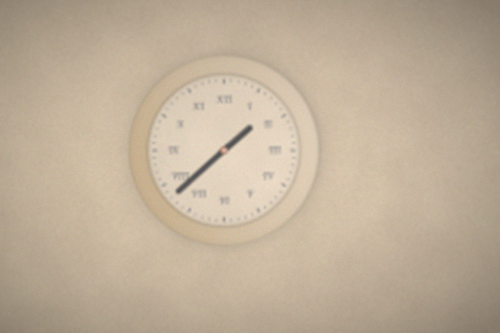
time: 1:38
